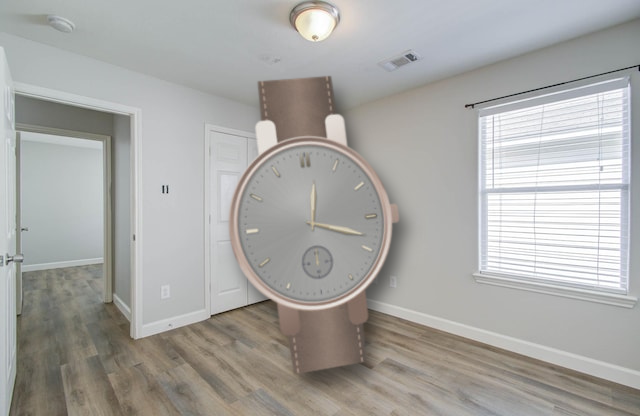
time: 12:18
